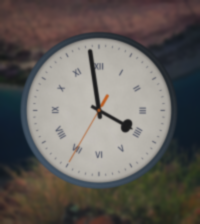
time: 3:58:35
